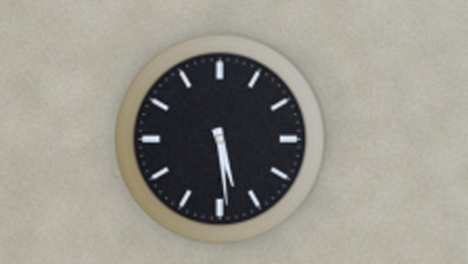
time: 5:29
